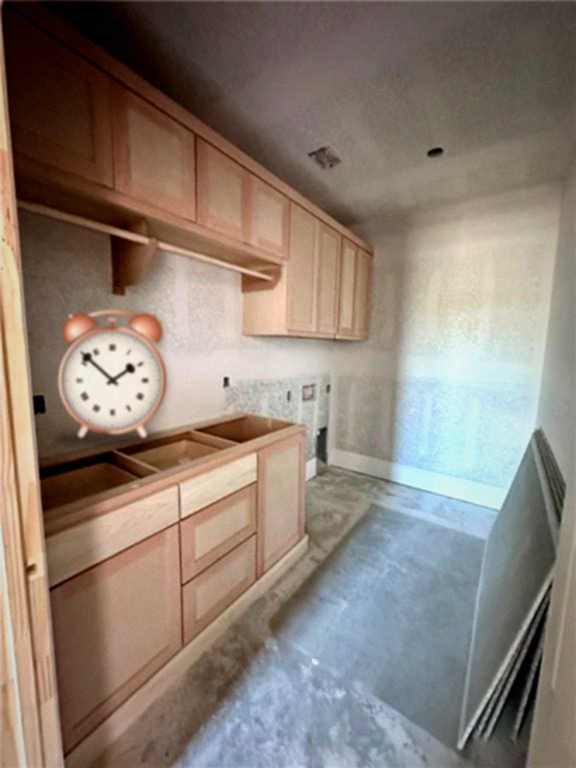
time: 1:52
